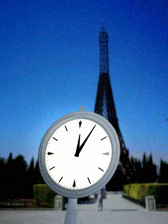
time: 12:05
